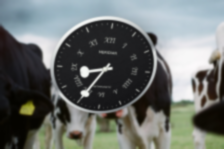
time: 8:35
